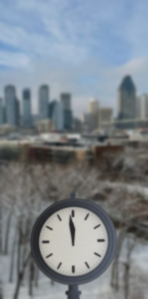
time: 11:59
